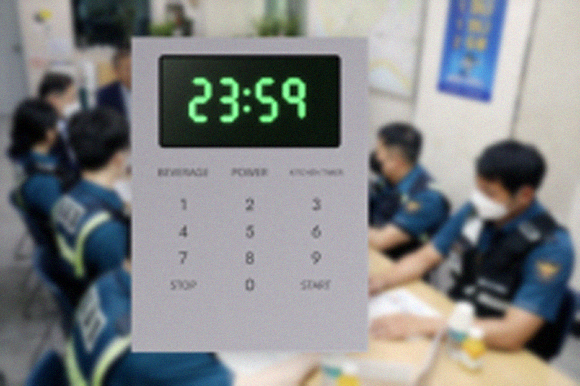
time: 23:59
